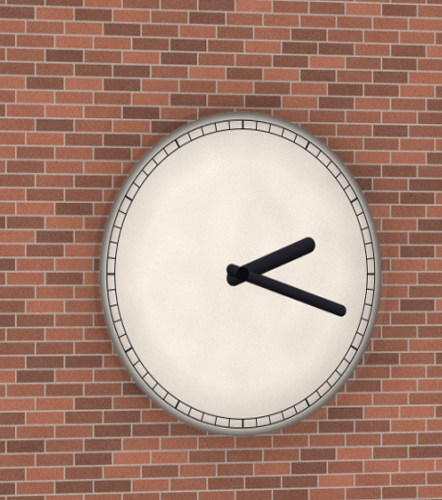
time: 2:18
